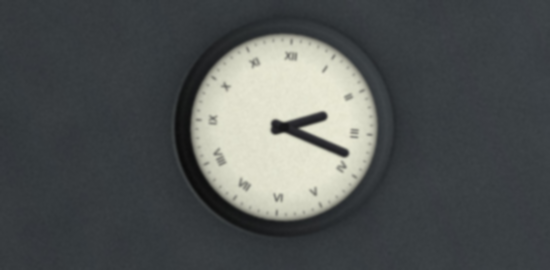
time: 2:18
